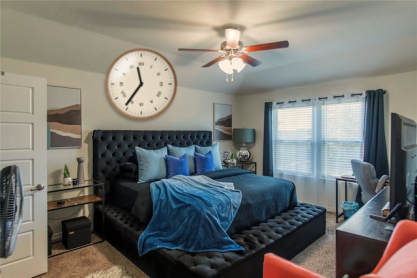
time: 11:36
